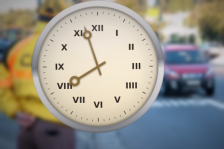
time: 7:57
